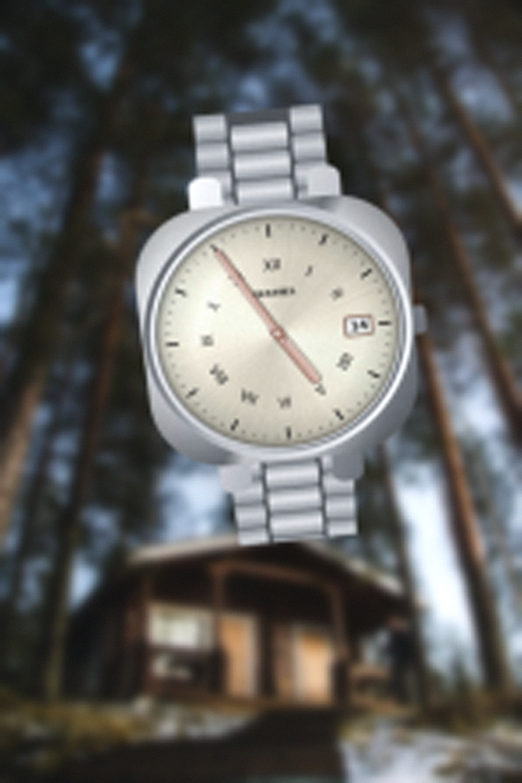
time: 4:55
